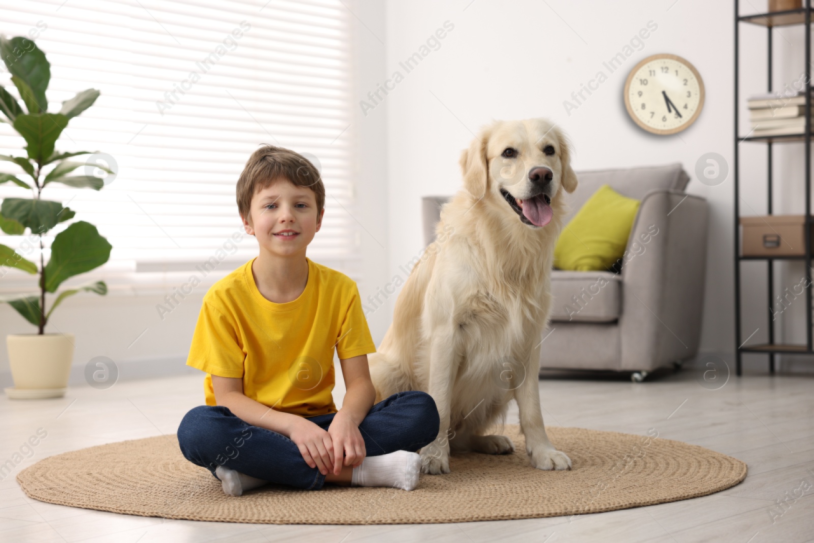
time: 5:24
